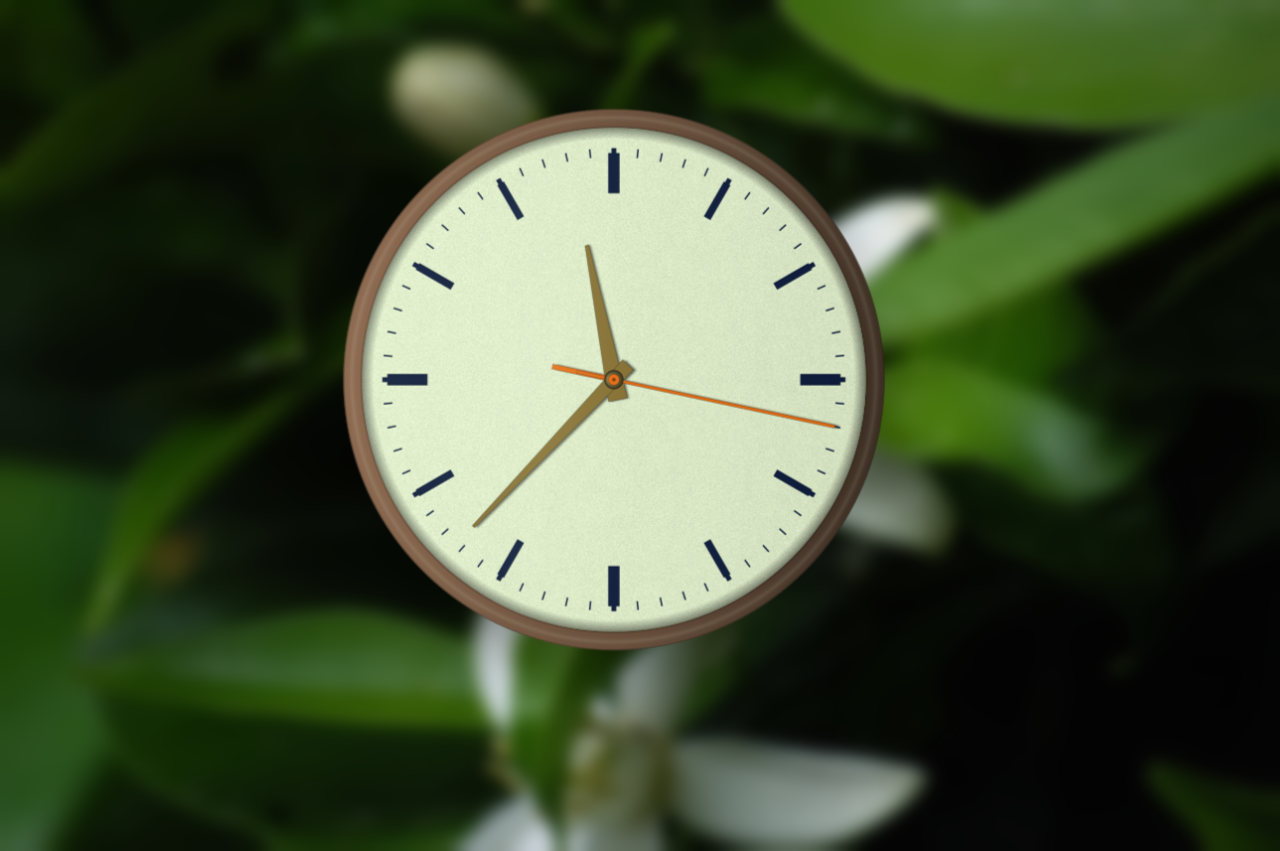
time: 11:37:17
